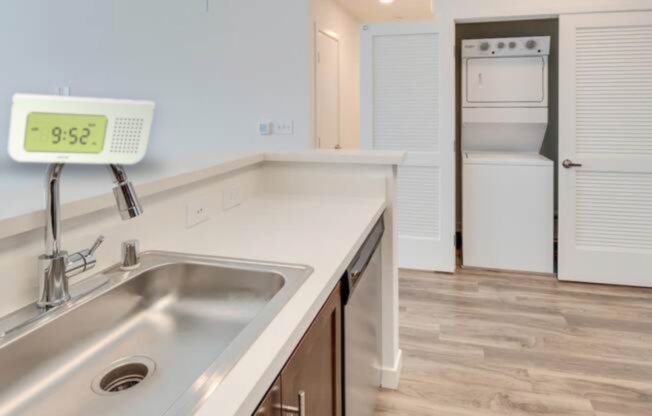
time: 9:52
